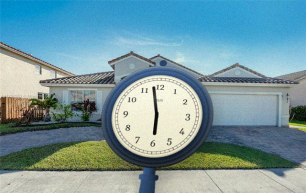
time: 5:58
